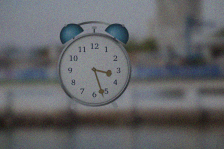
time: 3:27
